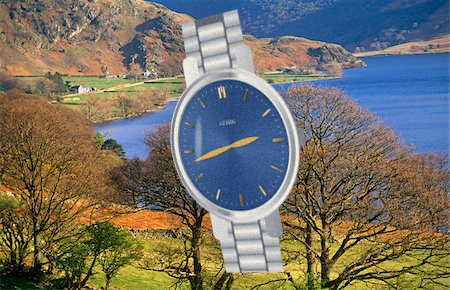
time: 2:43
